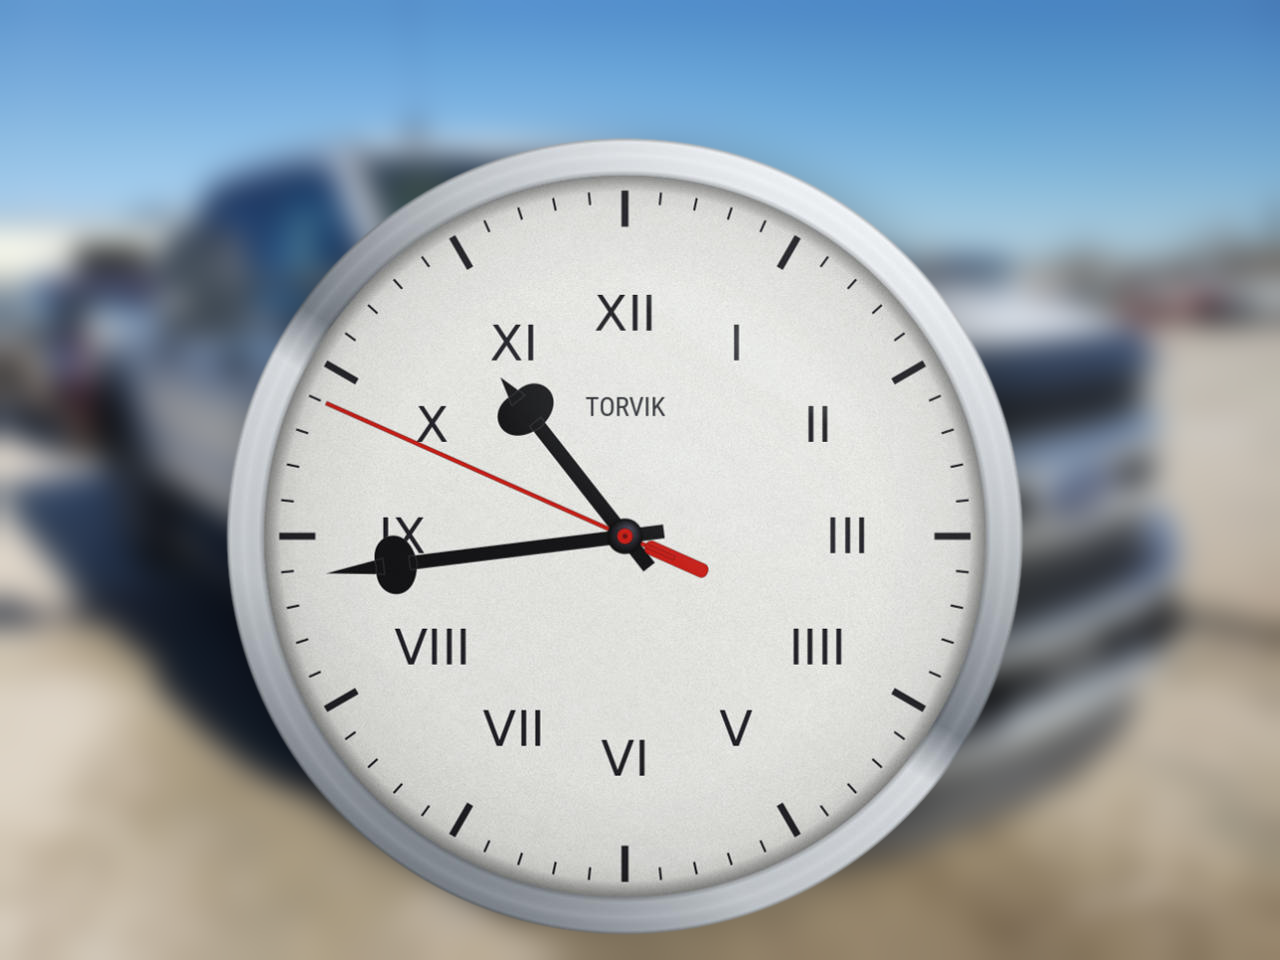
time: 10:43:49
